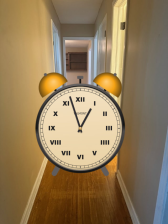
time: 12:57
